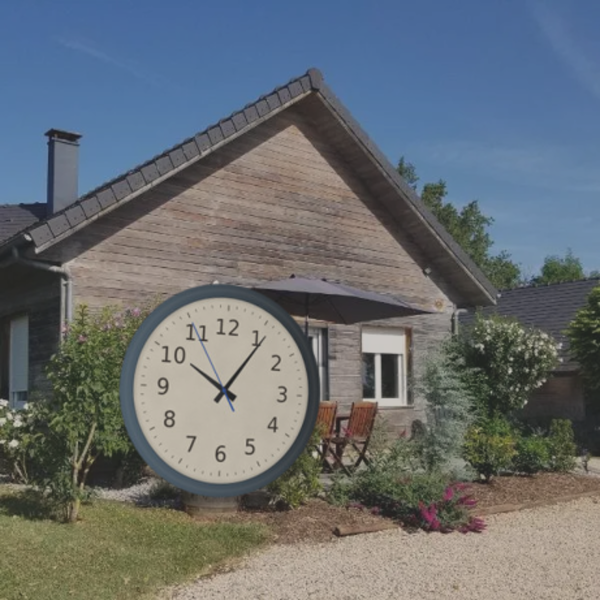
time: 10:05:55
